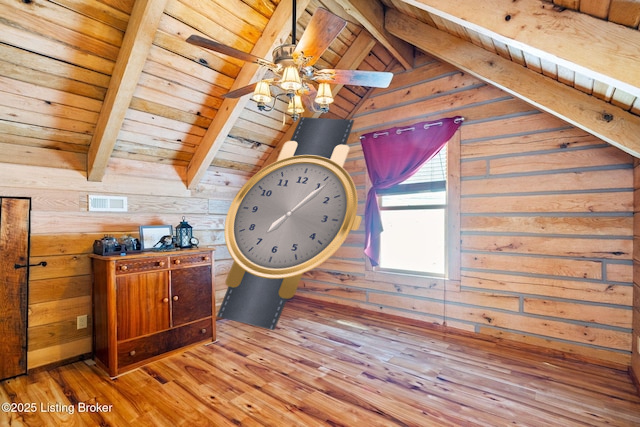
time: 7:06
